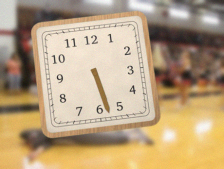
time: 5:28
